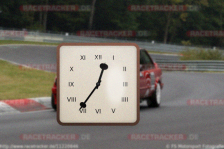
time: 12:36
